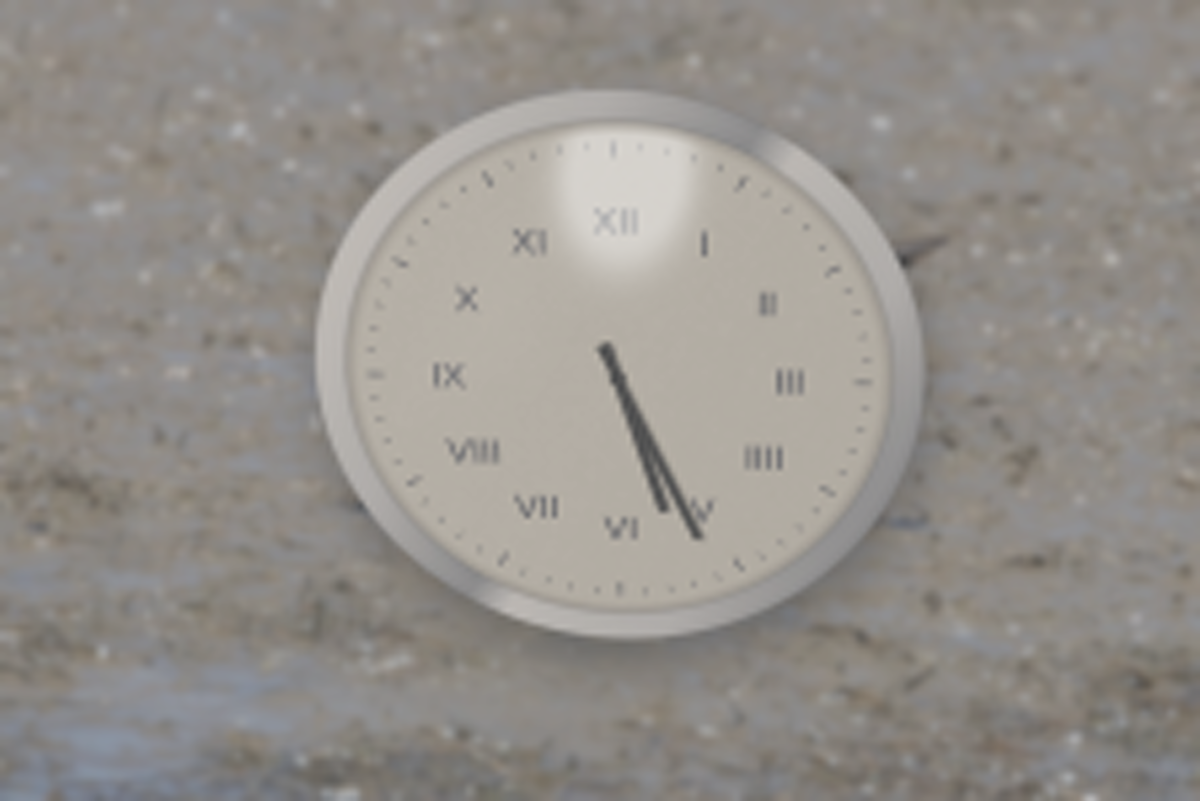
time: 5:26
